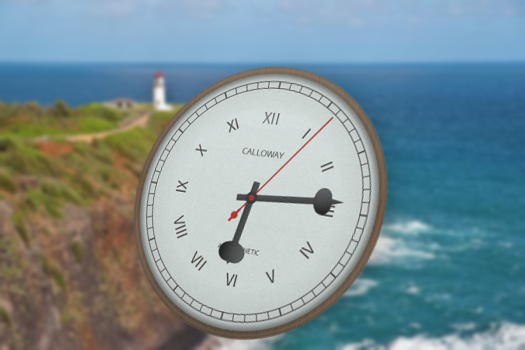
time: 6:14:06
